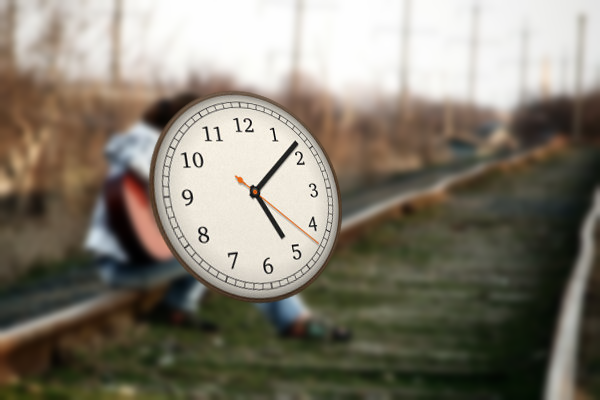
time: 5:08:22
